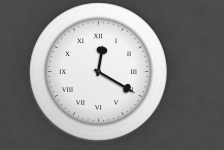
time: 12:20
